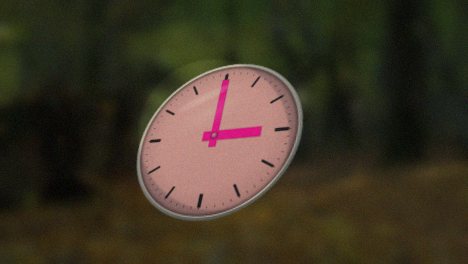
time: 3:00
